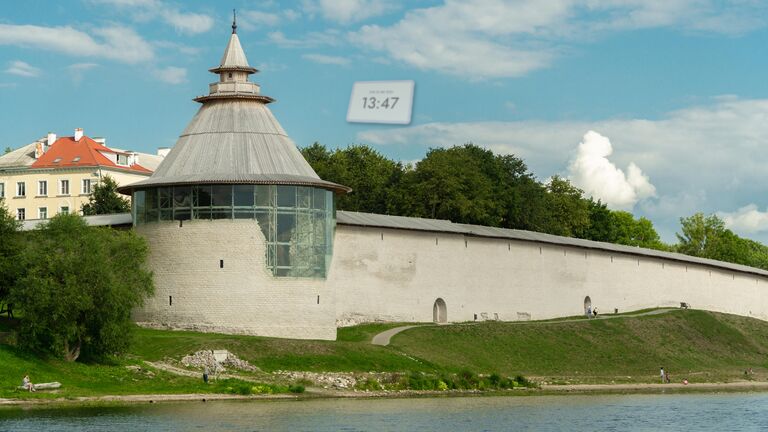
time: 13:47
